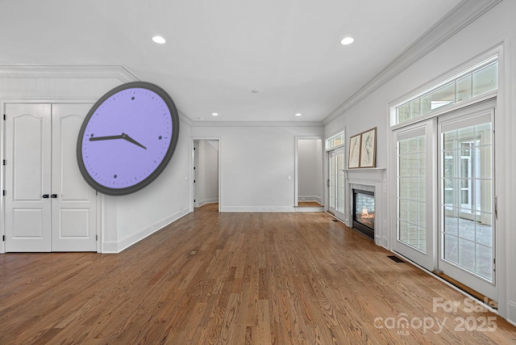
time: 3:44
